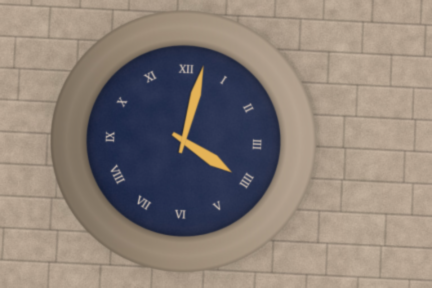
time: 4:02
